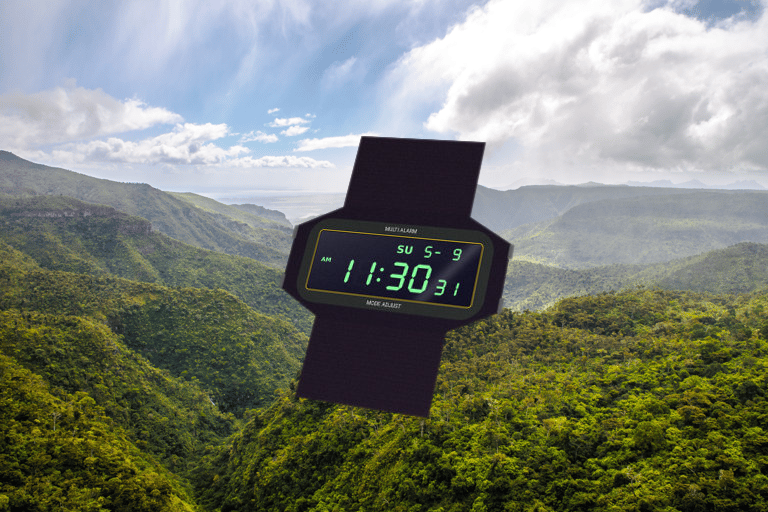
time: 11:30:31
